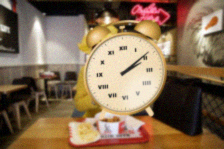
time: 2:09
